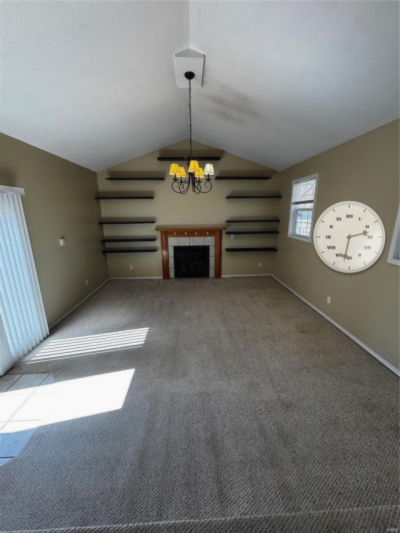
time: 2:32
